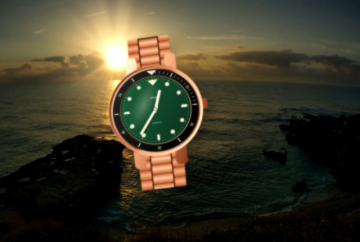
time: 12:36
